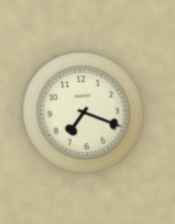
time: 7:19
